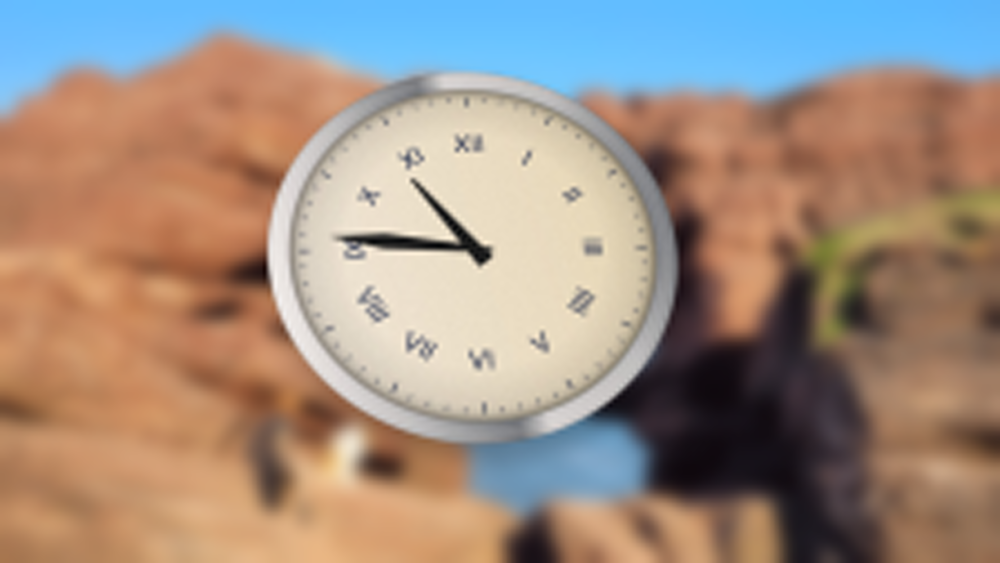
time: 10:46
